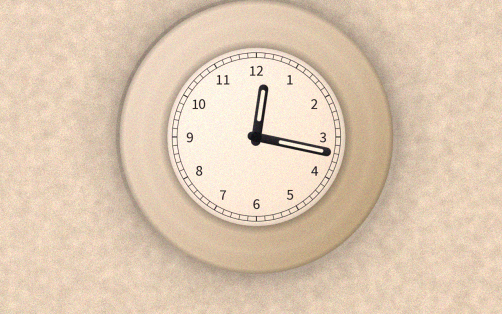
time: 12:17
